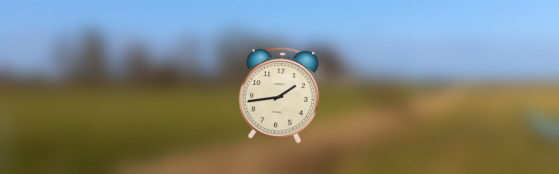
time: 1:43
